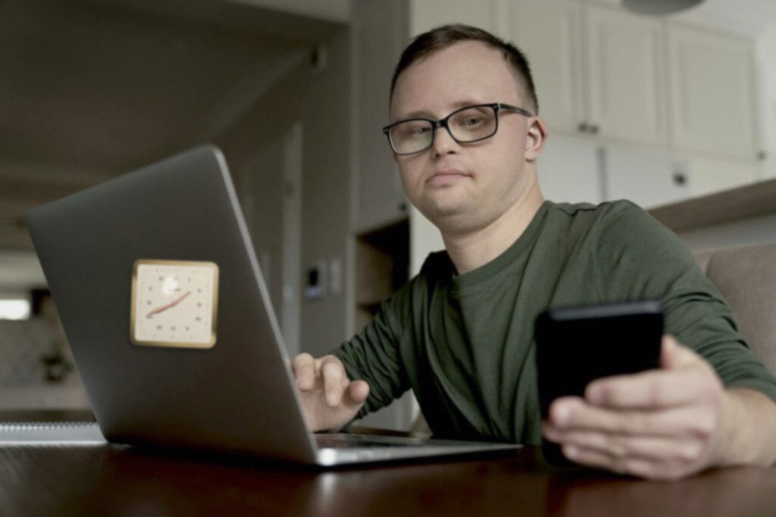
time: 1:41
